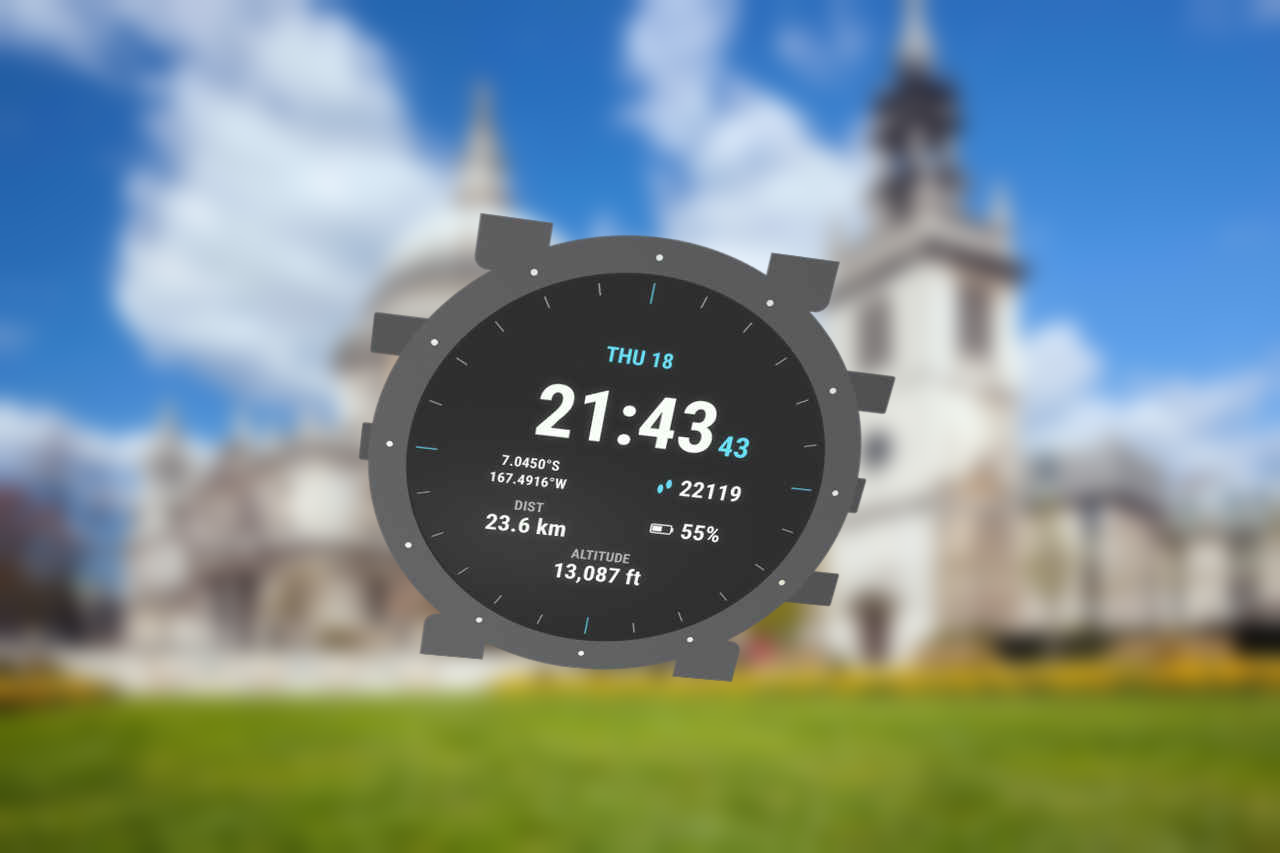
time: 21:43:43
